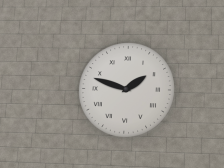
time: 1:48
